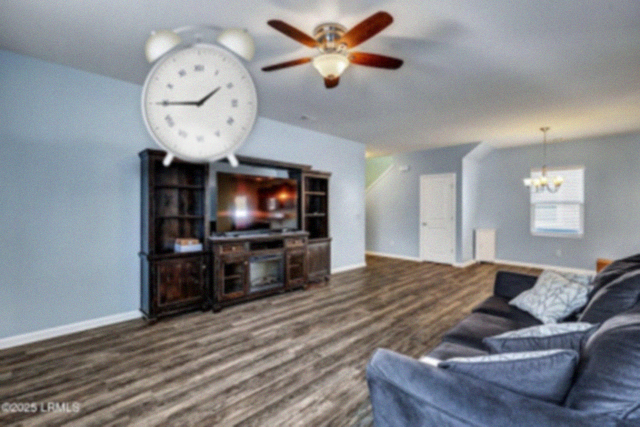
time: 1:45
